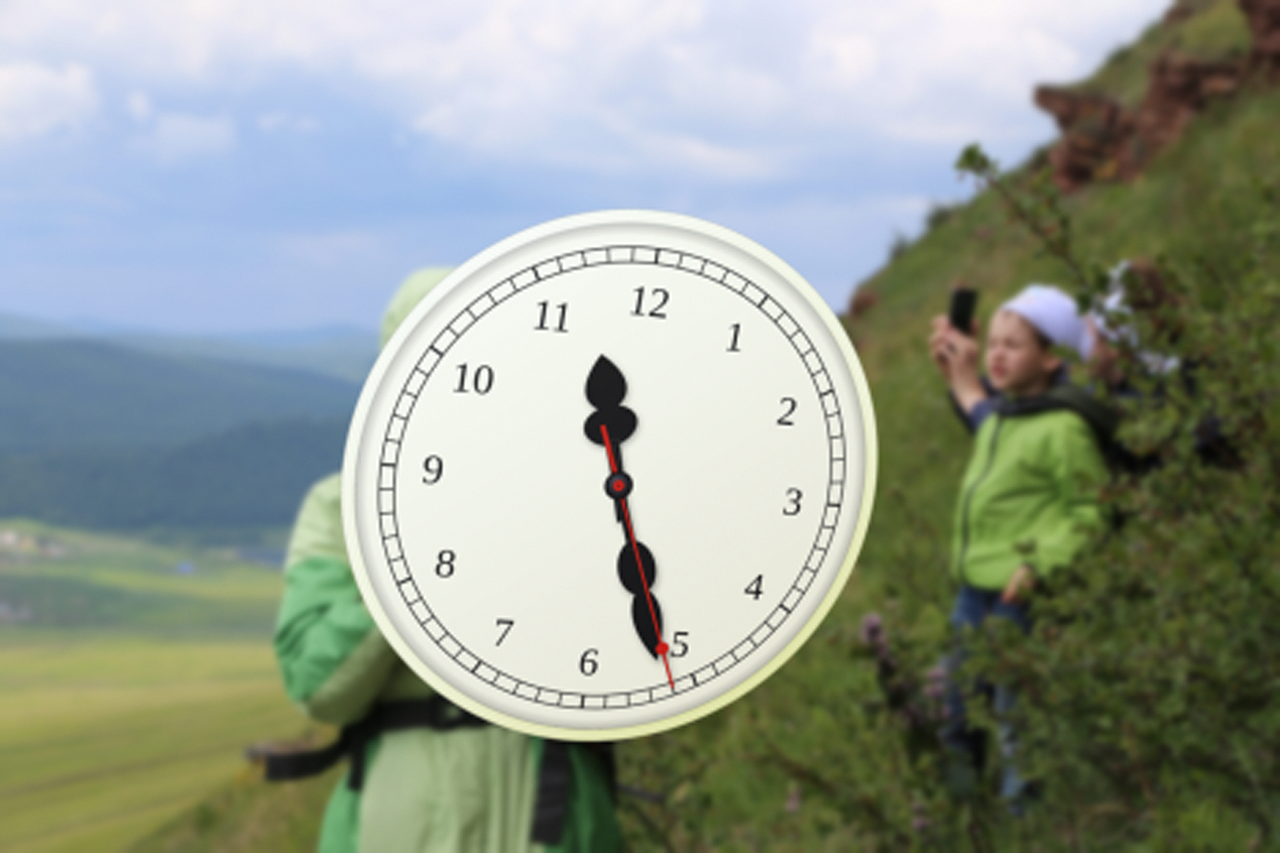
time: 11:26:26
